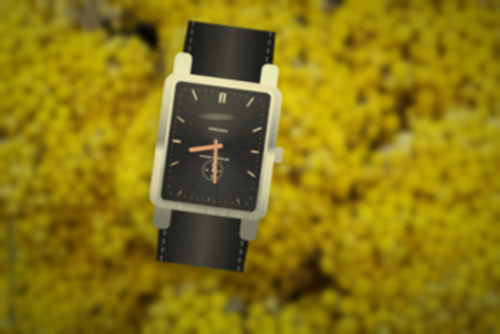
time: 8:29
